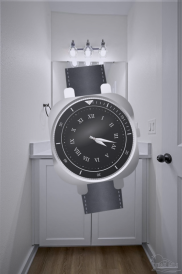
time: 4:18
